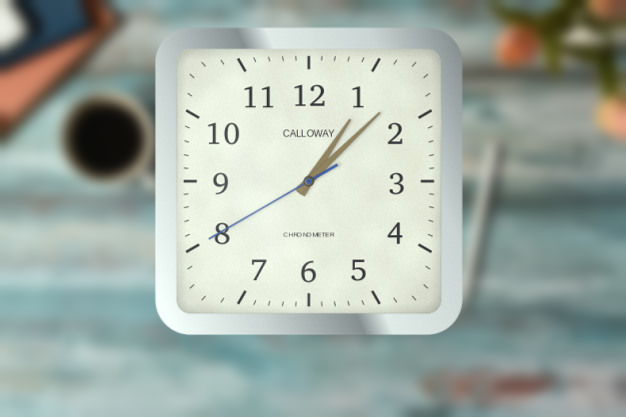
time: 1:07:40
